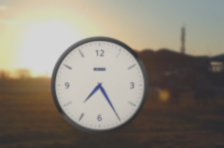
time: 7:25
